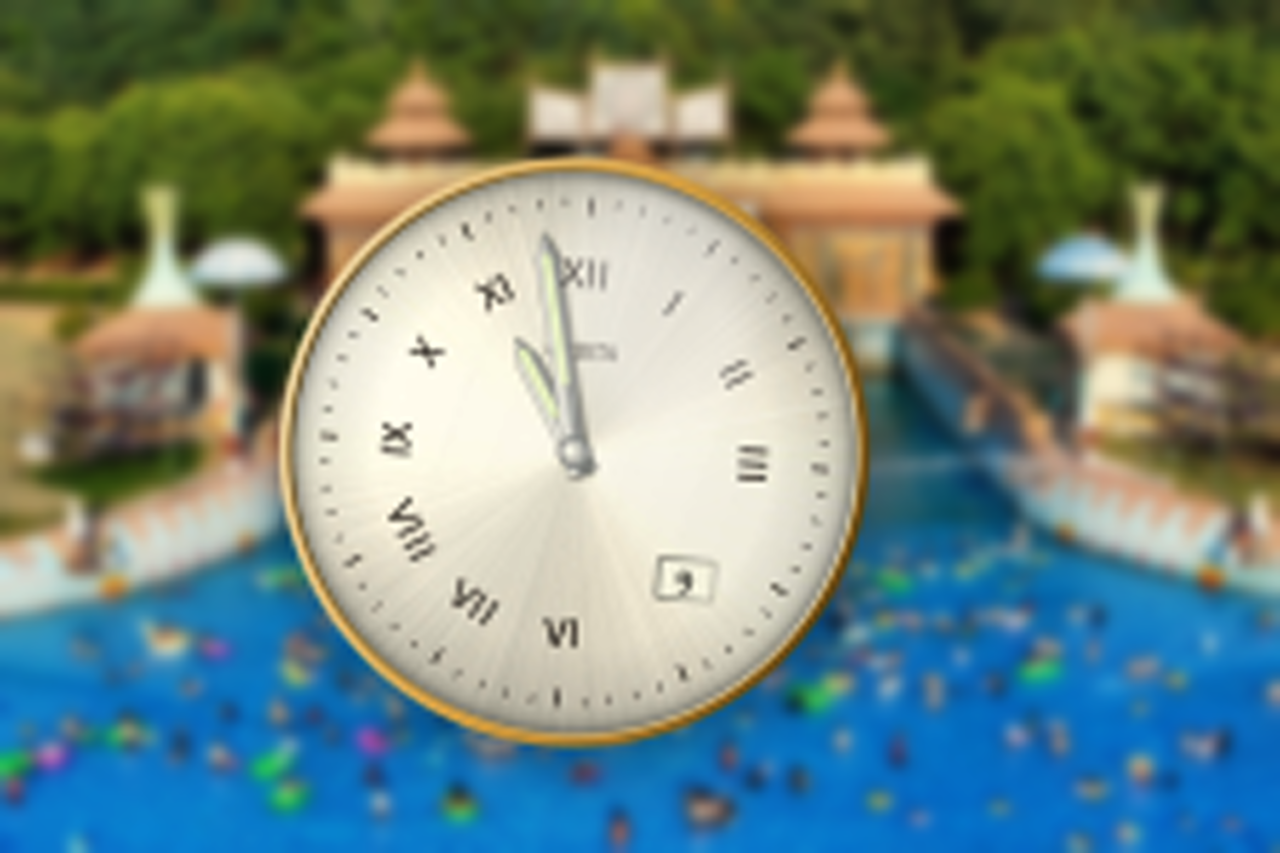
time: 10:58
